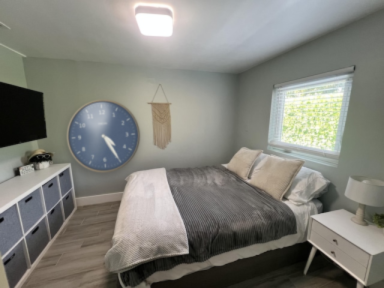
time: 4:25
